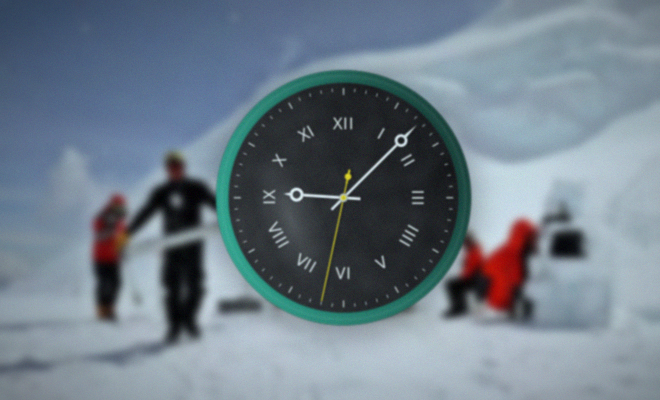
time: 9:07:32
